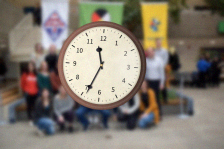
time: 11:34
